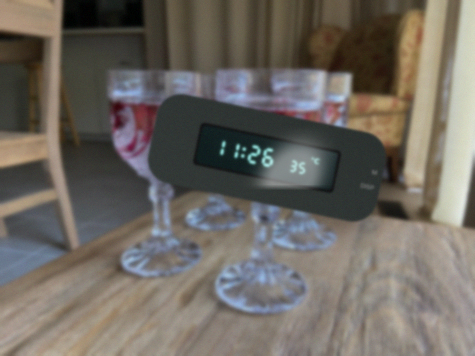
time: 11:26
